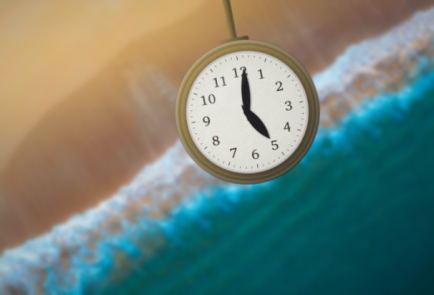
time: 5:01
